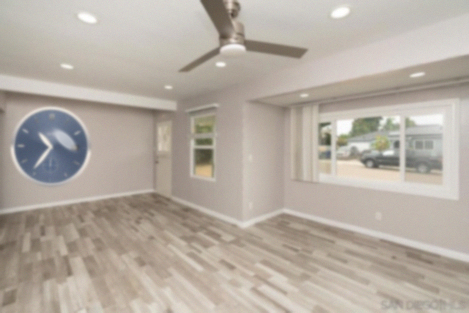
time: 10:36
